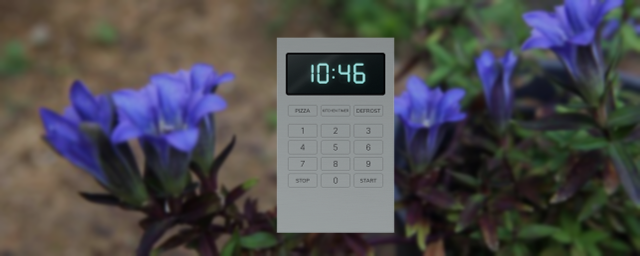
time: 10:46
